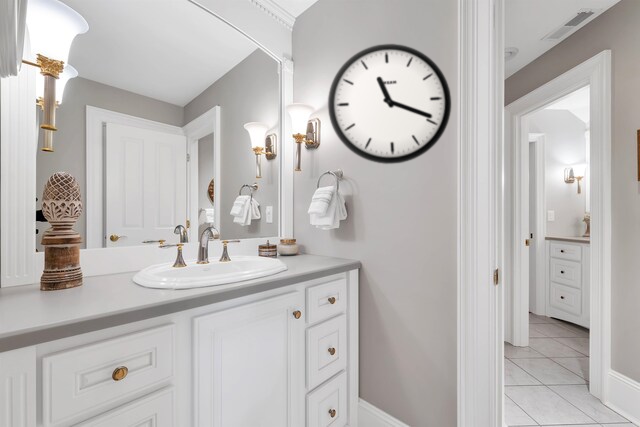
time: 11:19
